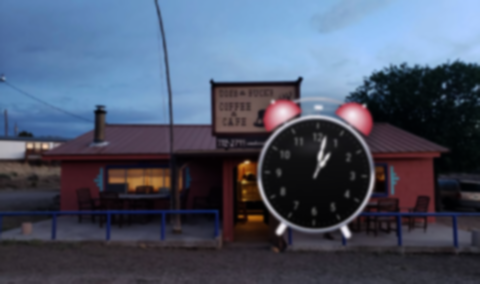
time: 1:02
